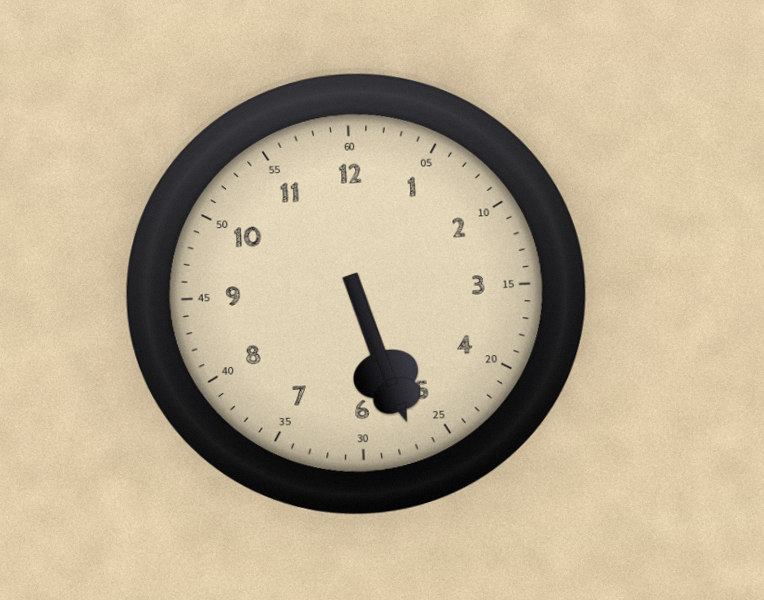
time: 5:27
